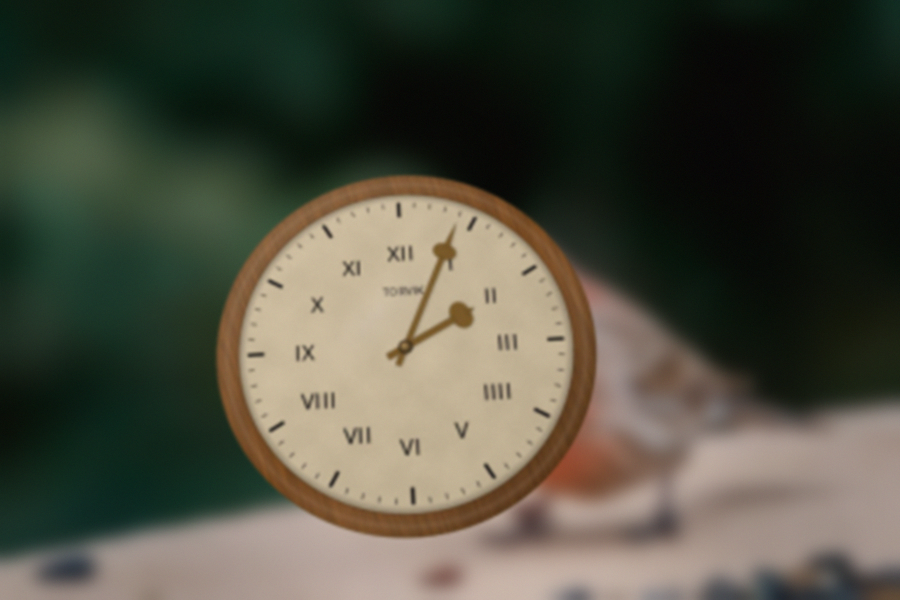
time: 2:04
